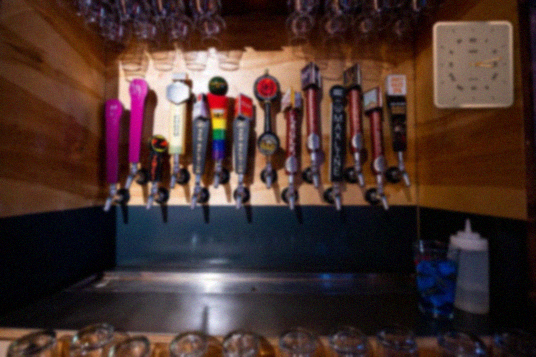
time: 3:13
